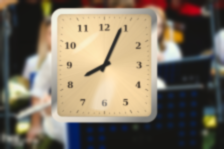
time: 8:04
